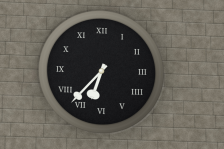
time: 6:37
